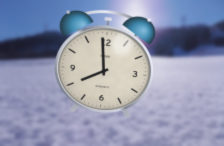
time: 7:59
